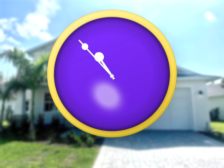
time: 10:53
